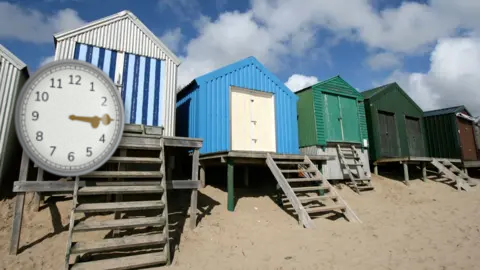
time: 3:15
